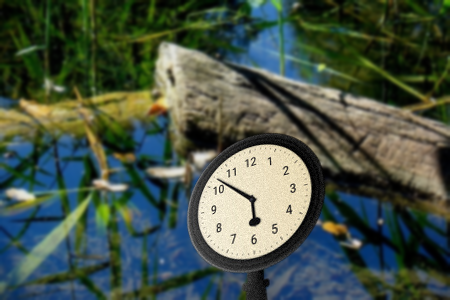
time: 5:52
